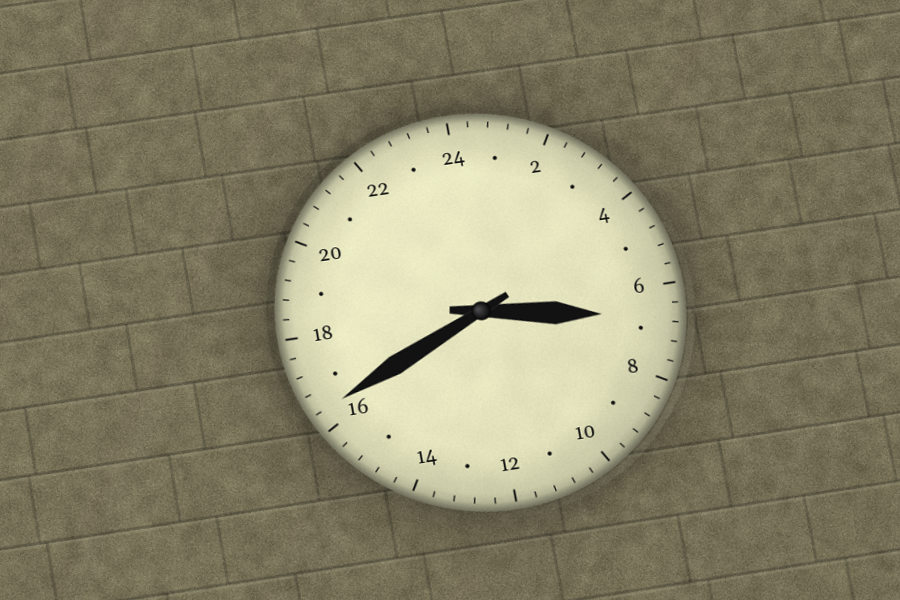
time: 6:41
